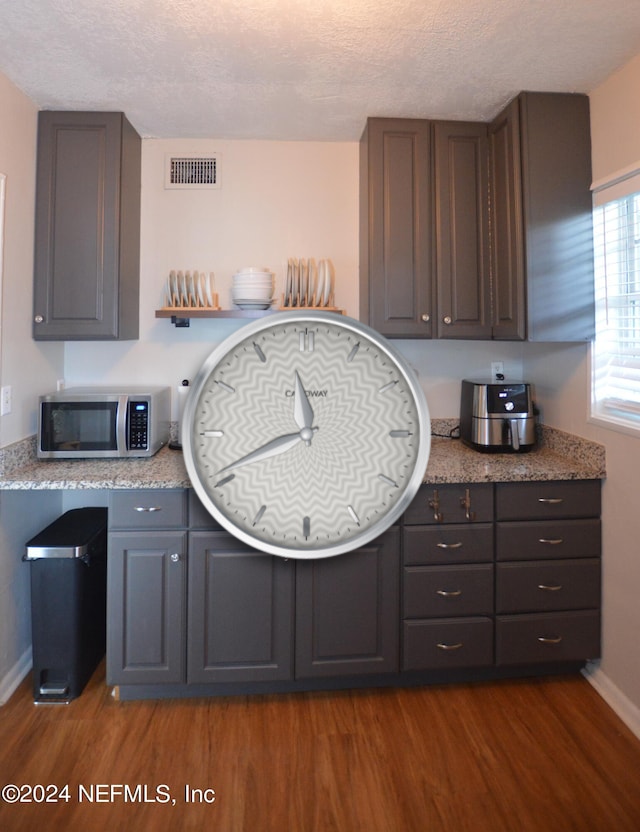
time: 11:41
